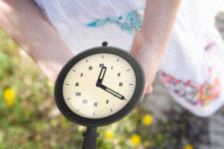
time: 12:20
